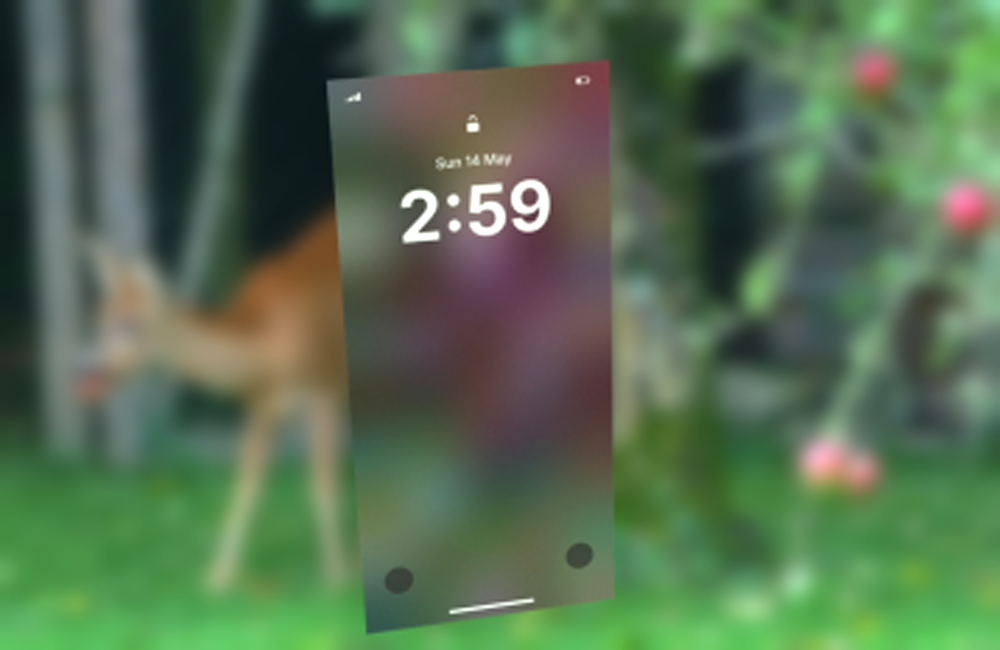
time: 2:59
